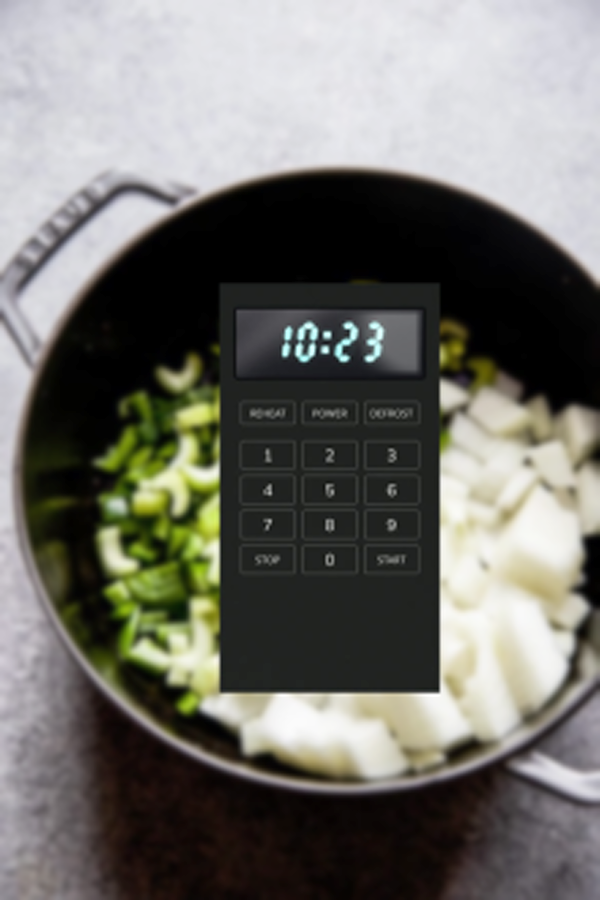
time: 10:23
